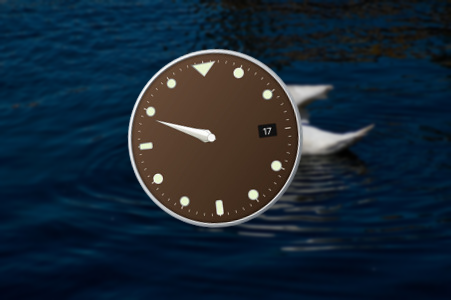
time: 9:49
